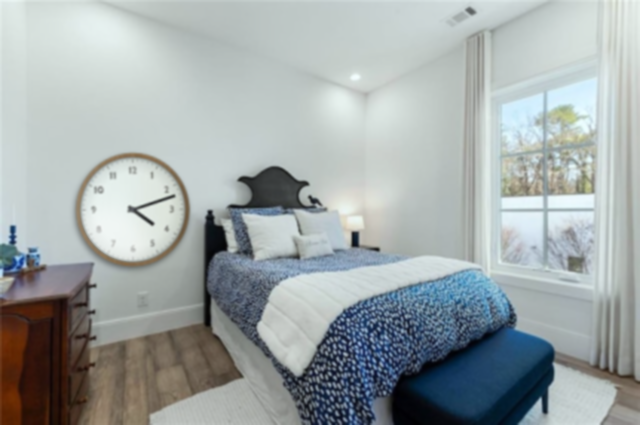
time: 4:12
